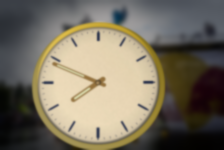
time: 7:49
